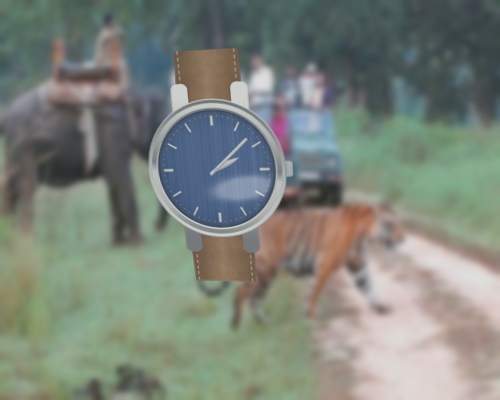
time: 2:08
